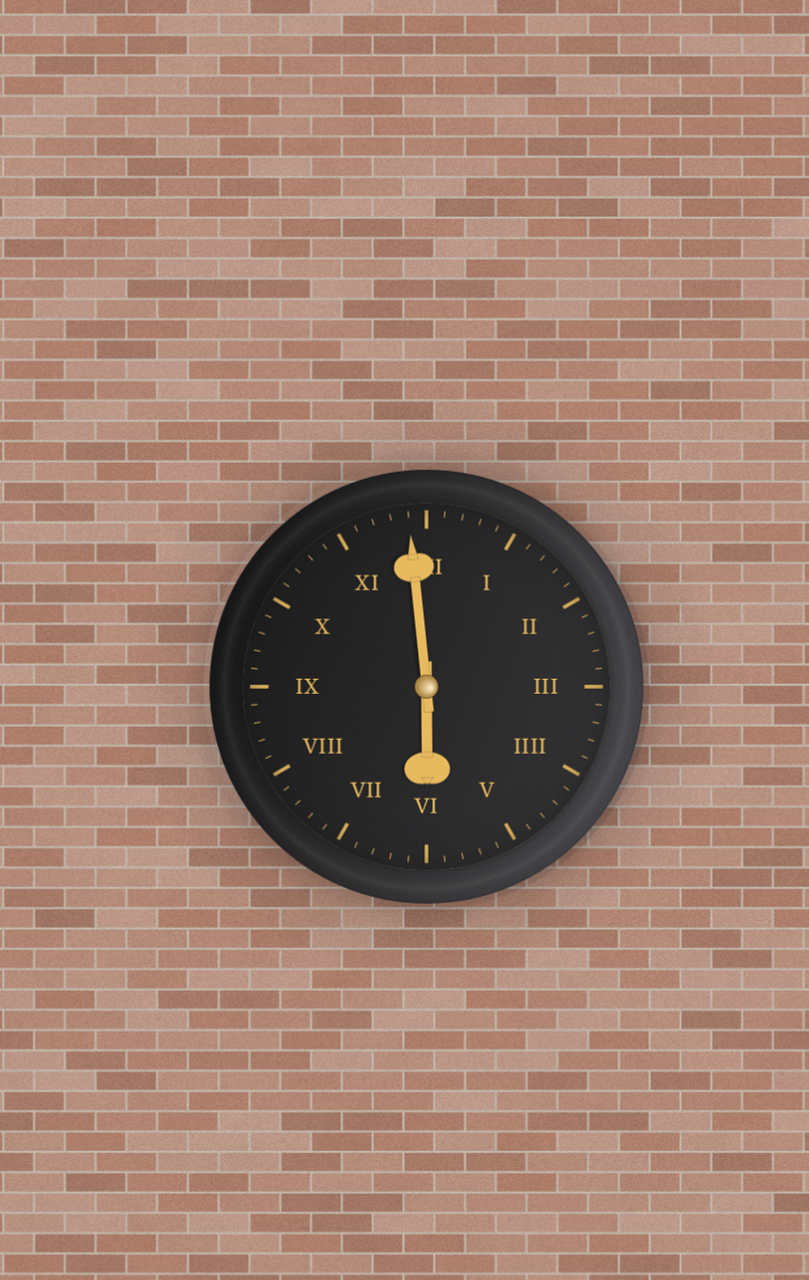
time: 5:59
